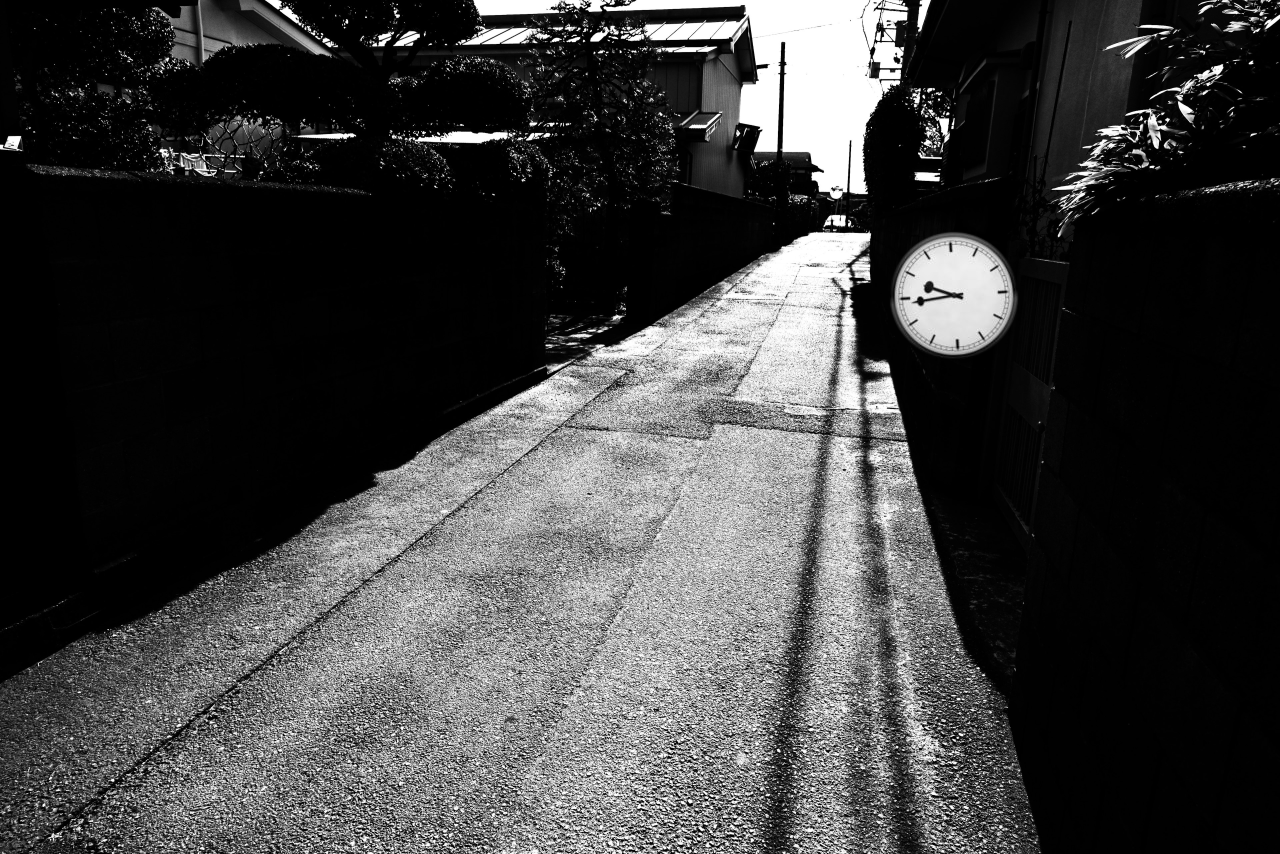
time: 9:44
